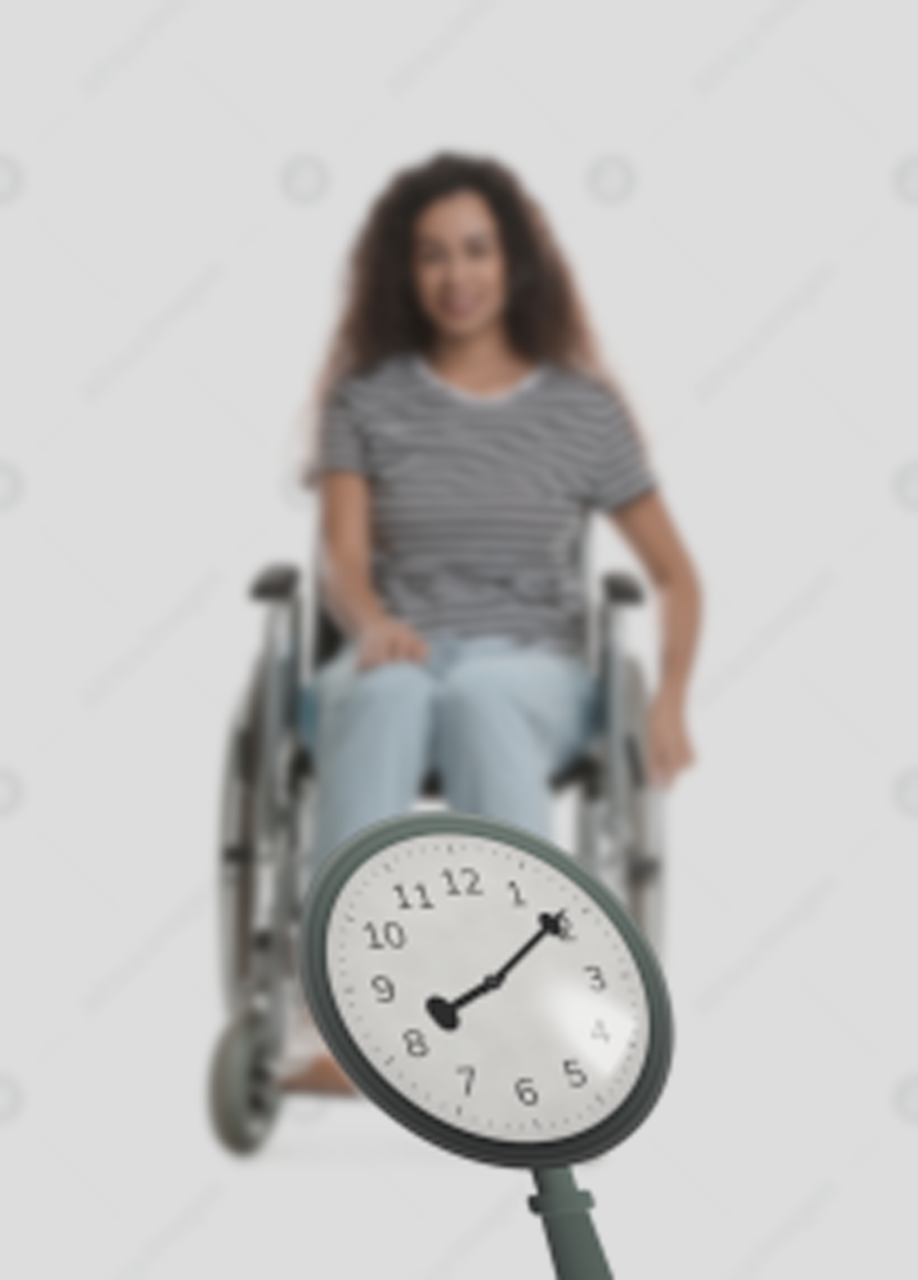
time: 8:09
